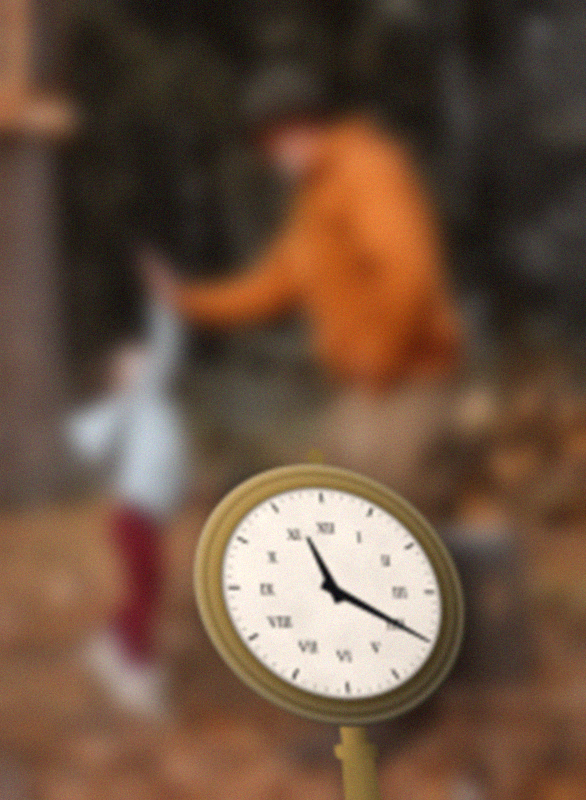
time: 11:20
